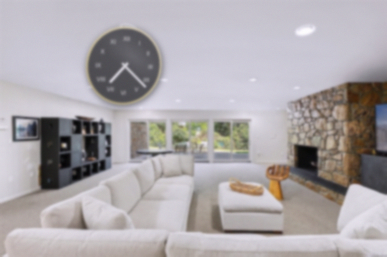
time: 7:22
